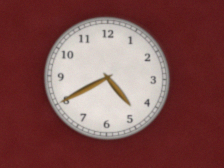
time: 4:40
